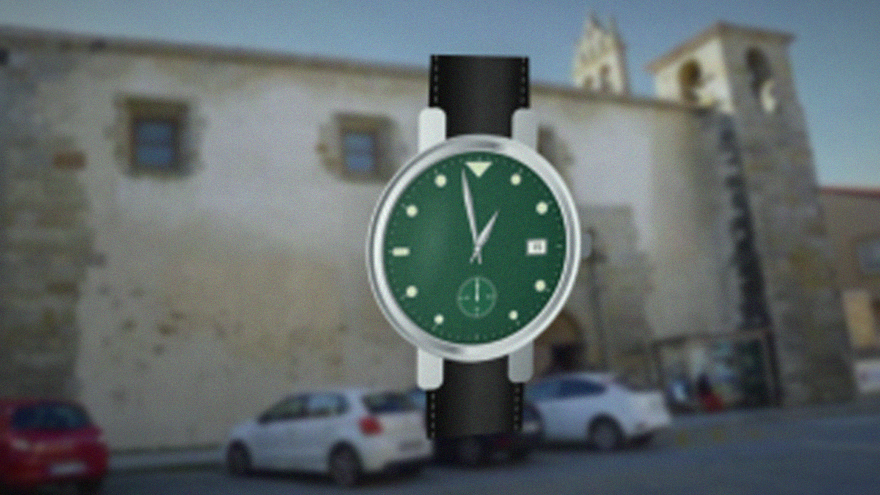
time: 12:58
